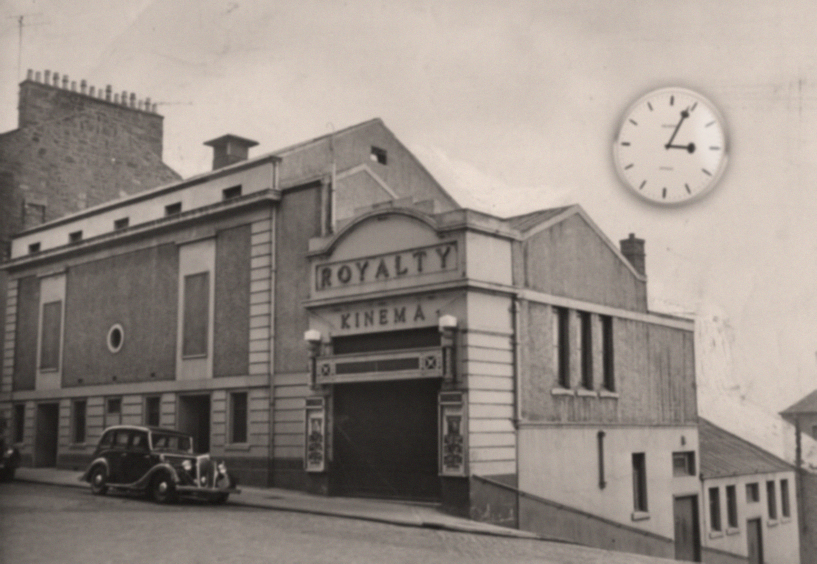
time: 3:04
